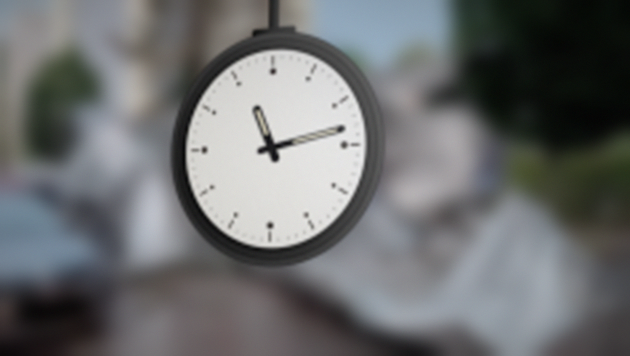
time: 11:13
